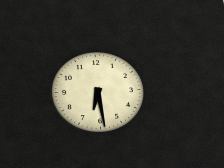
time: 6:29
